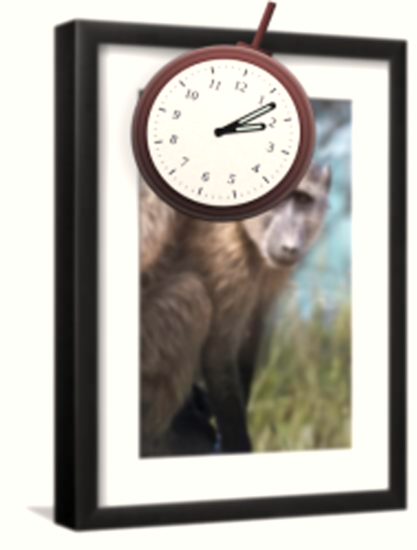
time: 2:07
